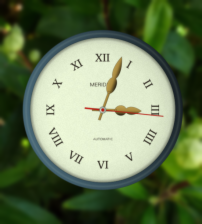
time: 3:03:16
